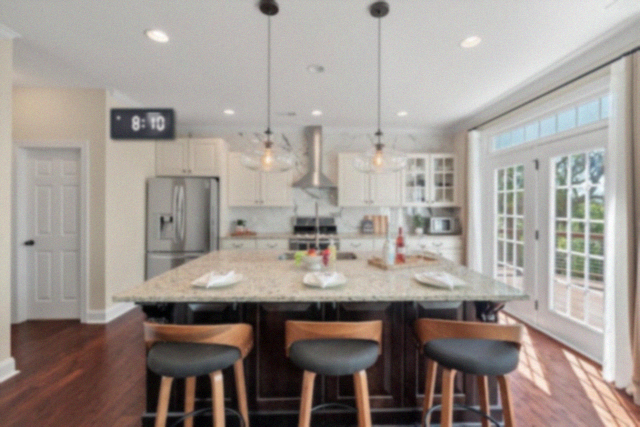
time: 8:10
